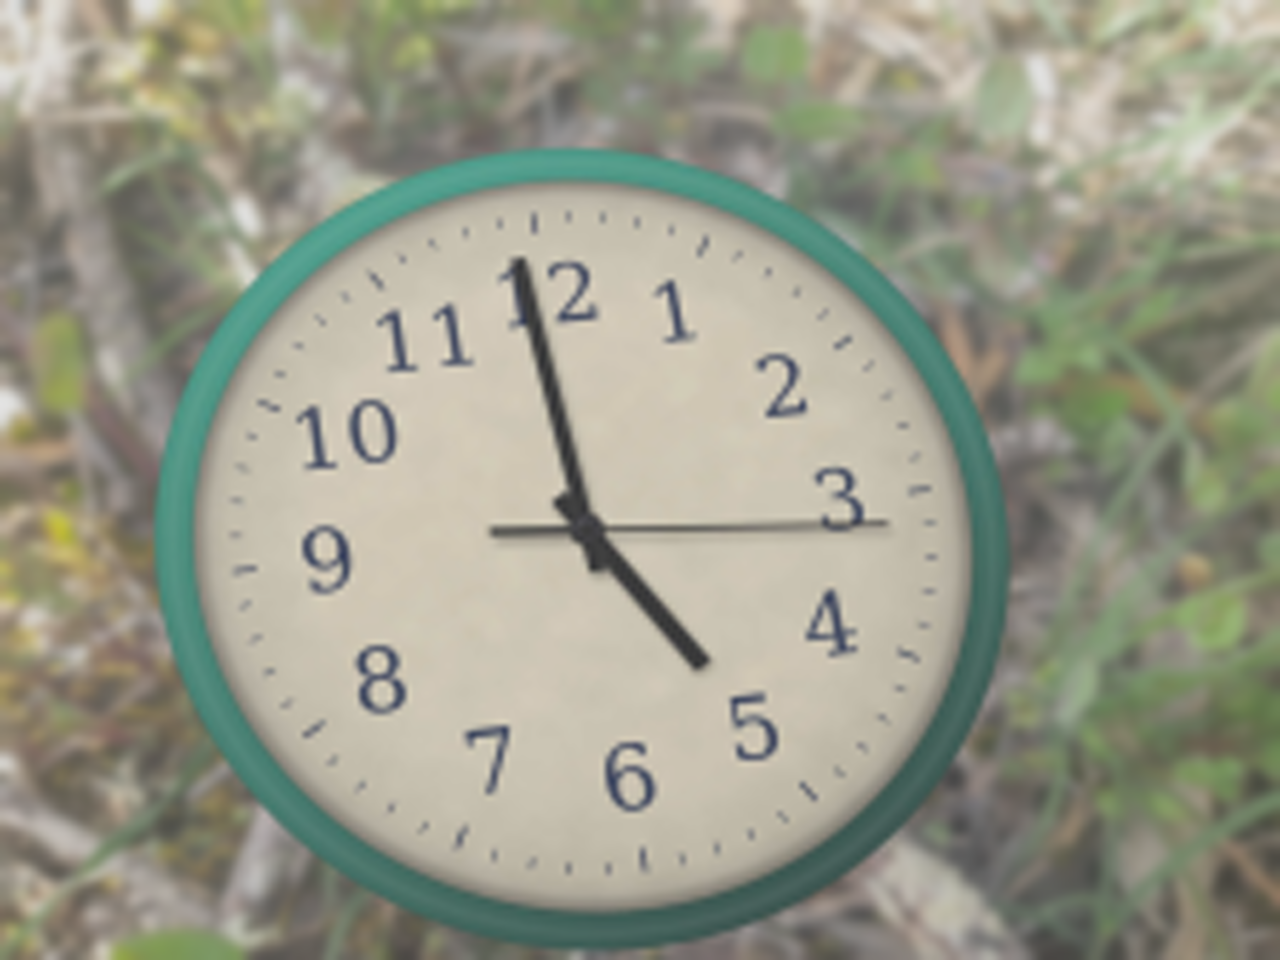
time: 4:59:16
